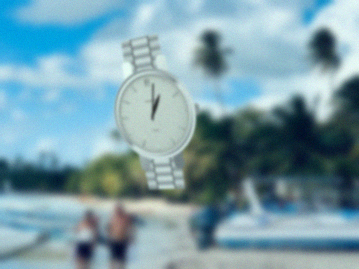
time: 1:02
